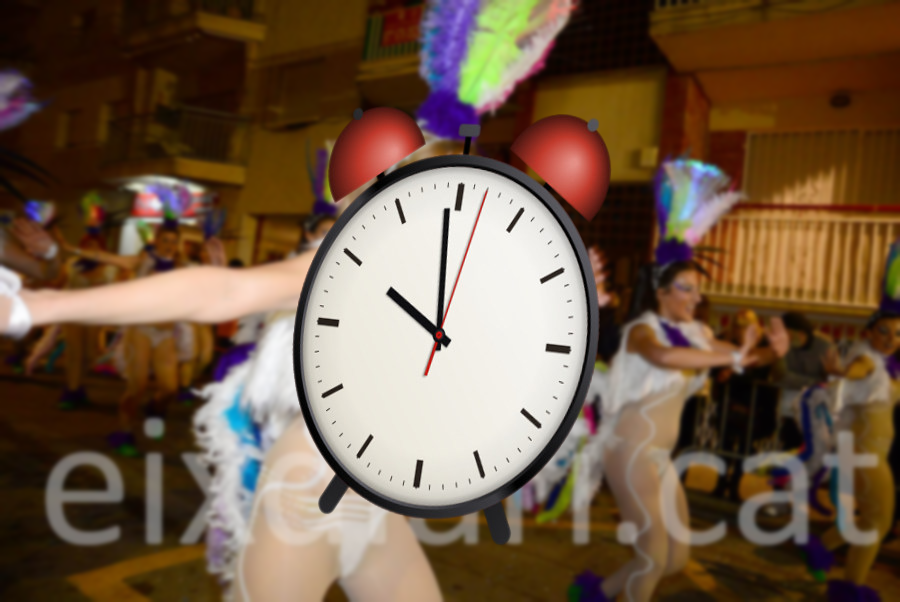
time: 9:59:02
